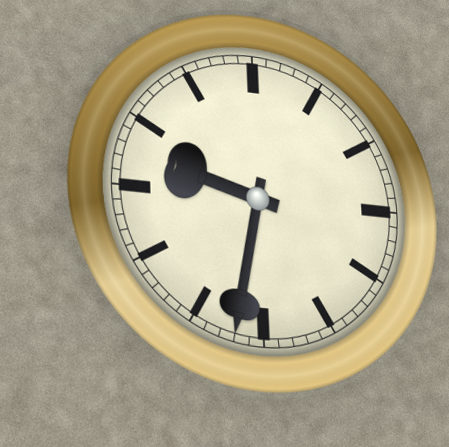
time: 9:32
